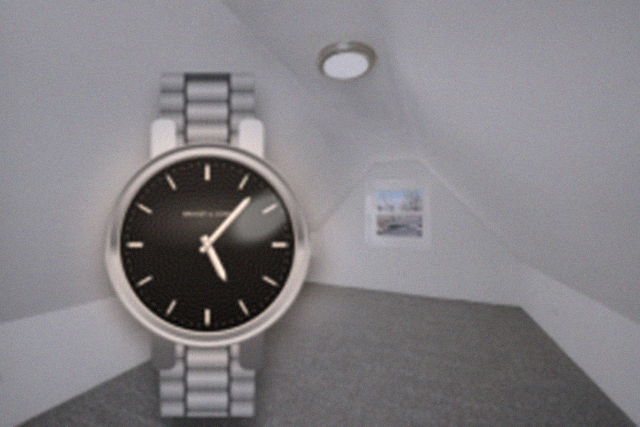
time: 5:07
